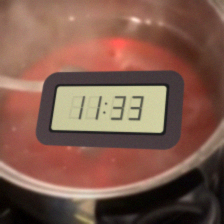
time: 11:33
